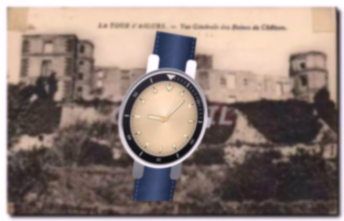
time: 9:07
